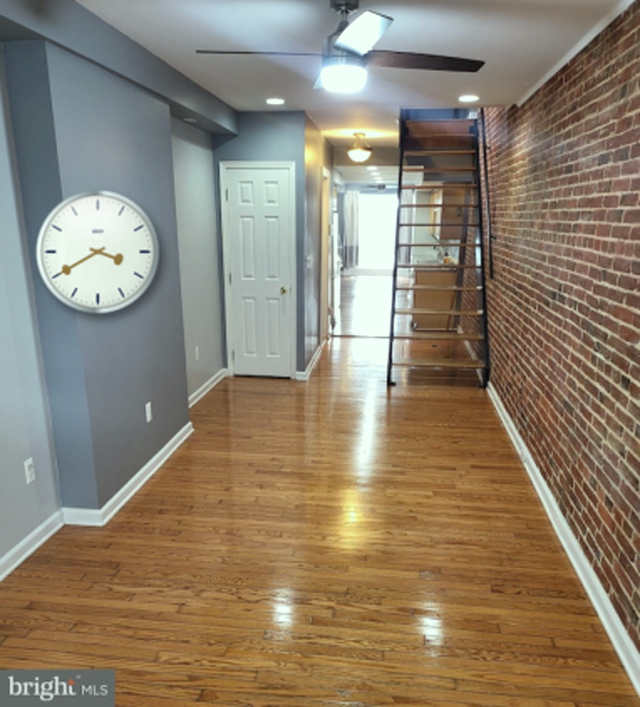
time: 3:40
